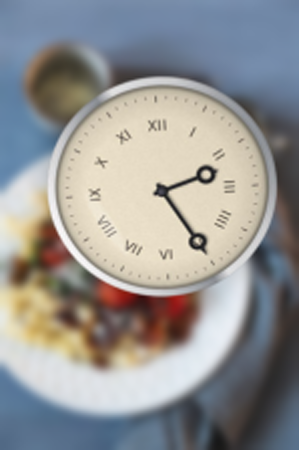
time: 2:25
